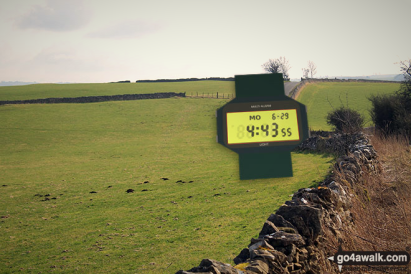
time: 4:43:55
